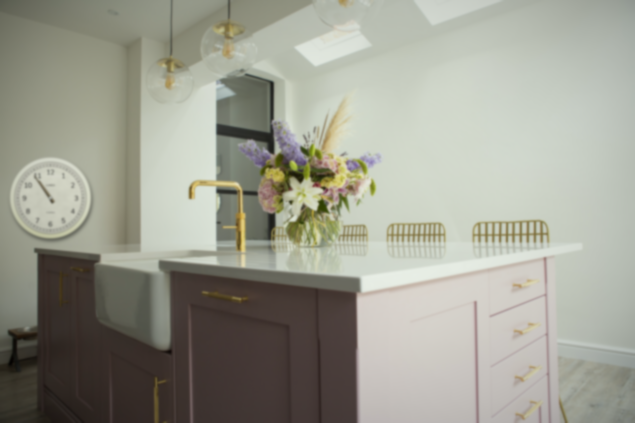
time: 10:54
